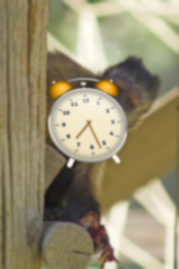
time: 7:27
